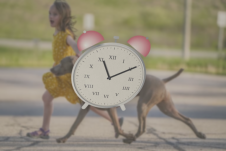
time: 11:10
